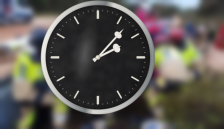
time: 2:07
